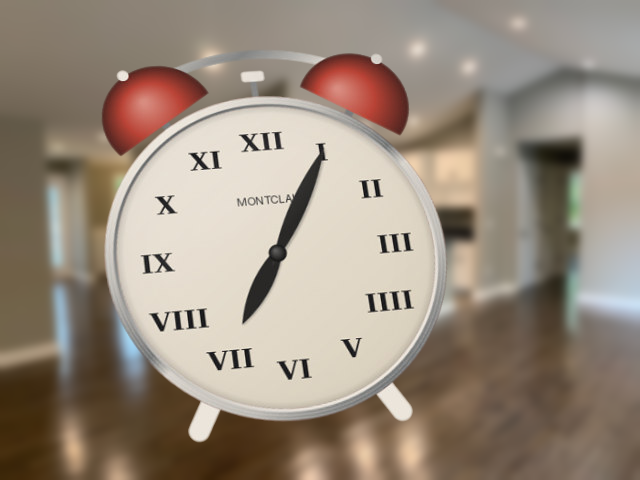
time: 7:05
